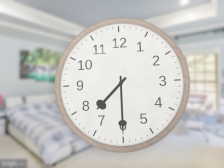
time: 7:30
